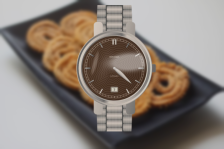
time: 4:22
